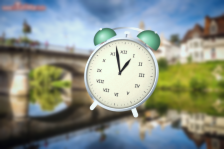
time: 12:57
